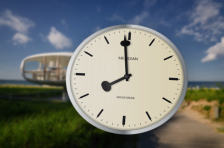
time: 7:59
